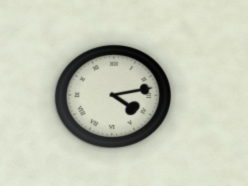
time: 4:13
